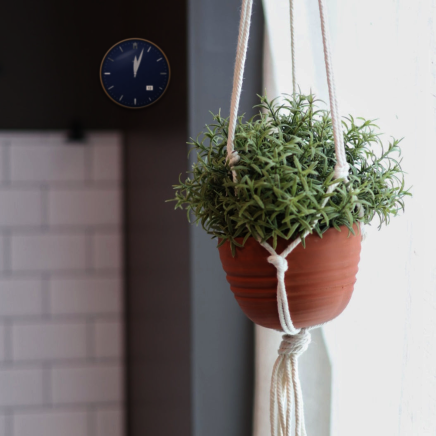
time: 12:03
